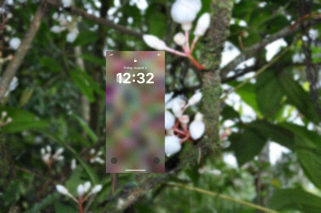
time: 12:32
